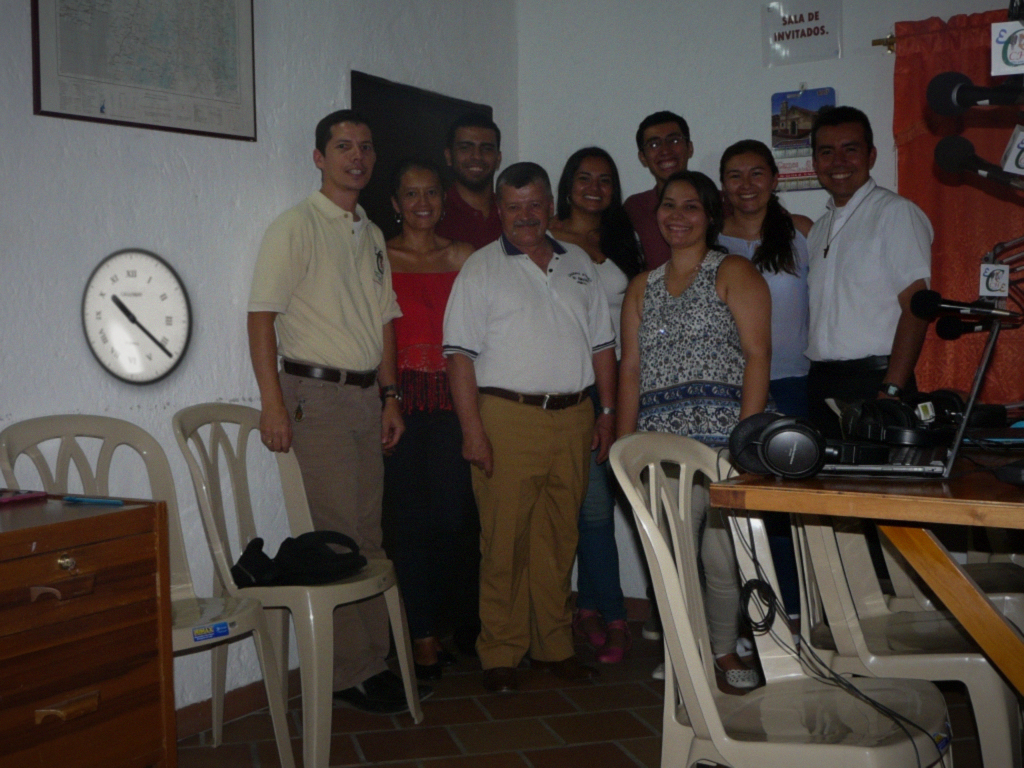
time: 10:21
